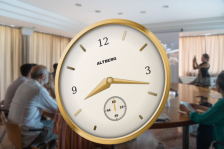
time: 8:18
